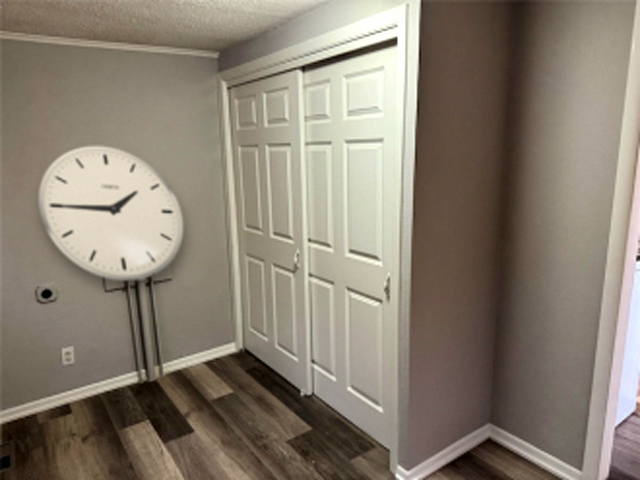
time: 1:45
